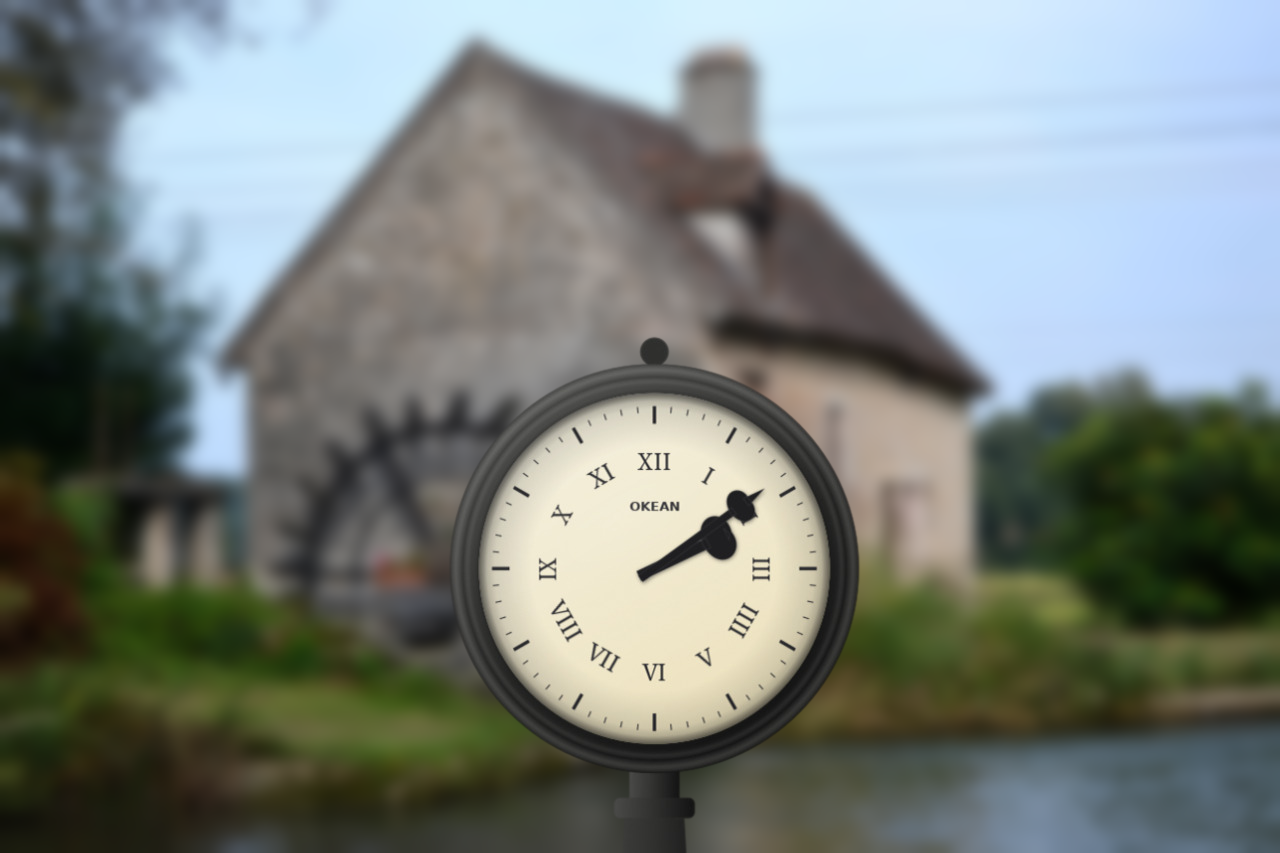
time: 2:09
